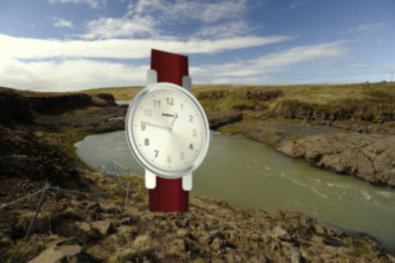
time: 12:46
